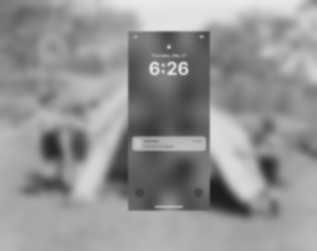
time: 6:26
